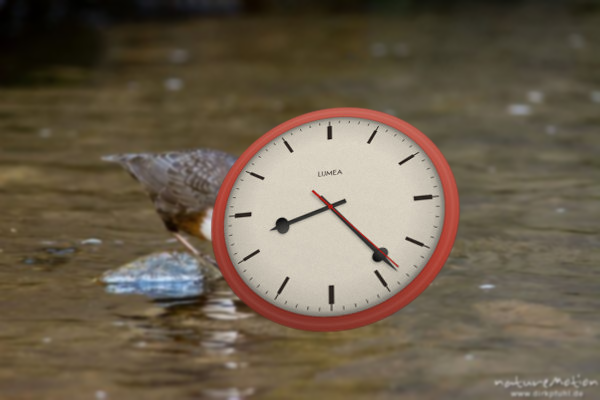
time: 8:23:23
